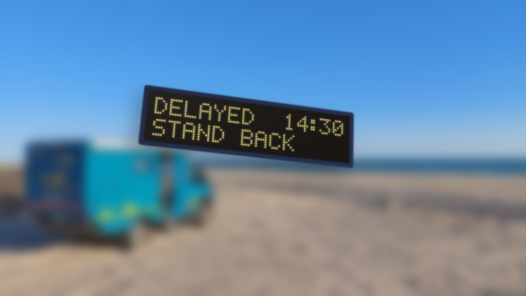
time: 14:30
